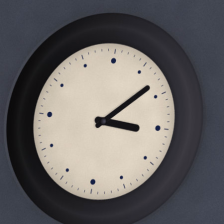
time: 3:08
